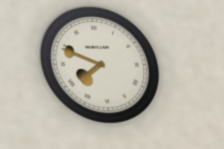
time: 7:49
